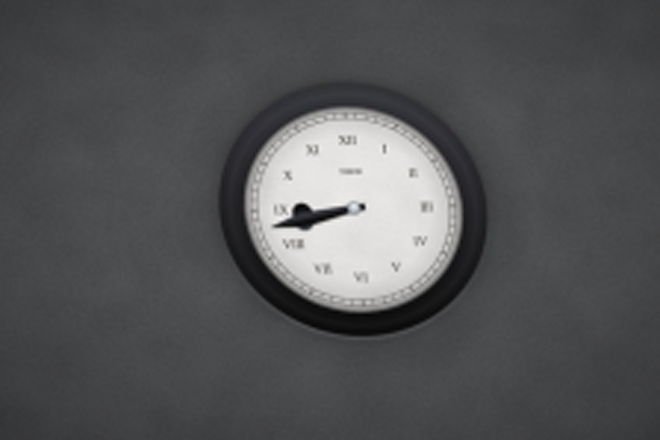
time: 8:43
